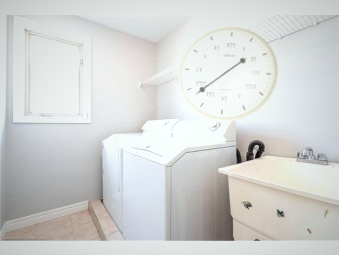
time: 1:38
